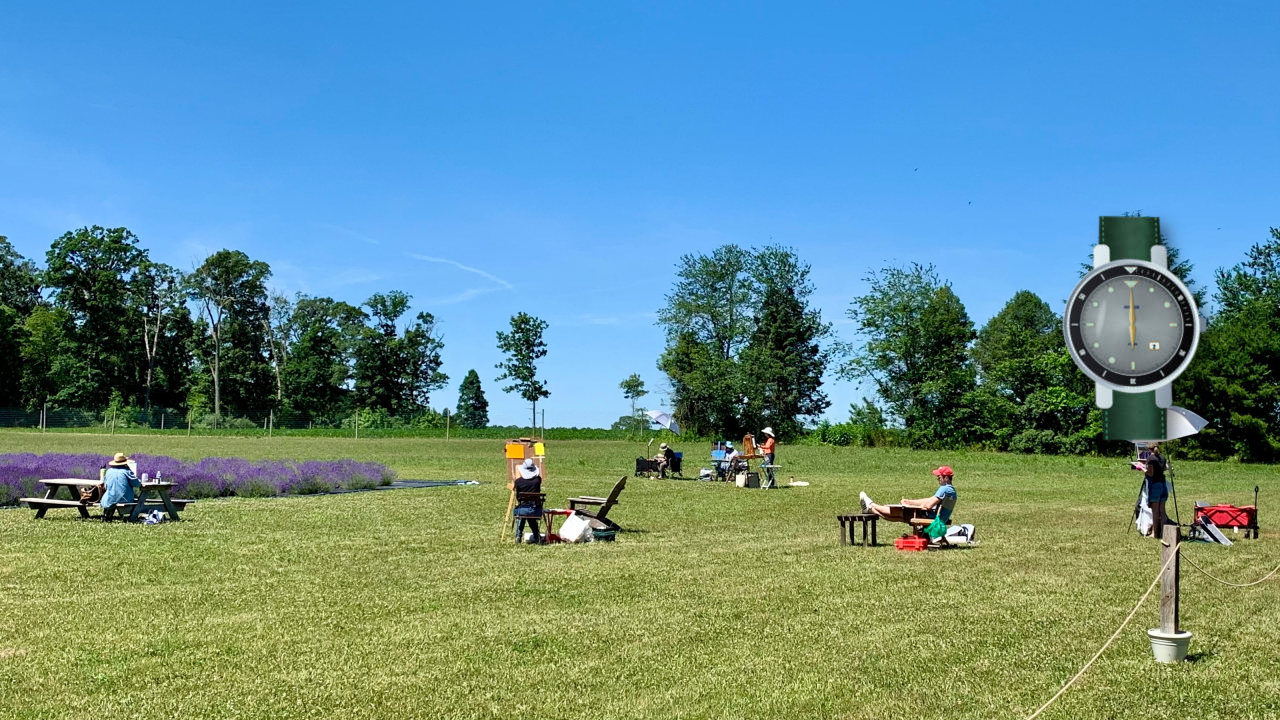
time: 6:00
